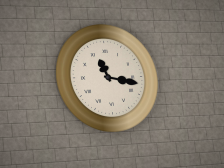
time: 11:17
